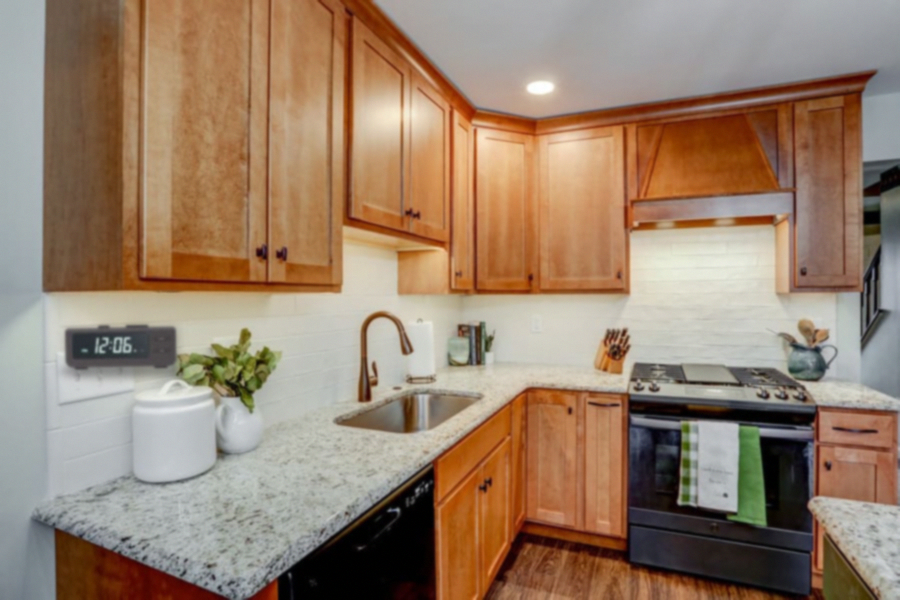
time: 12:06
